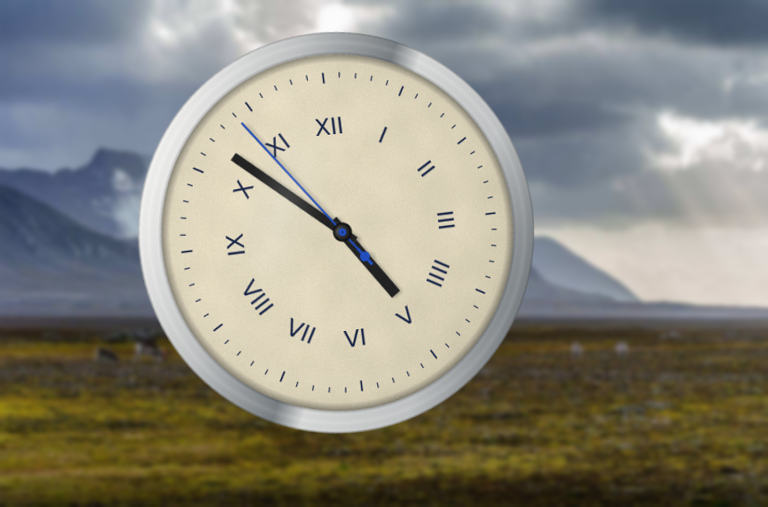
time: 4:51:54
